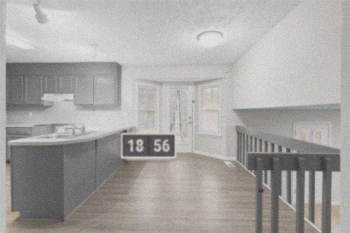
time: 18:56
